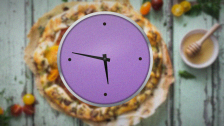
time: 5:47
